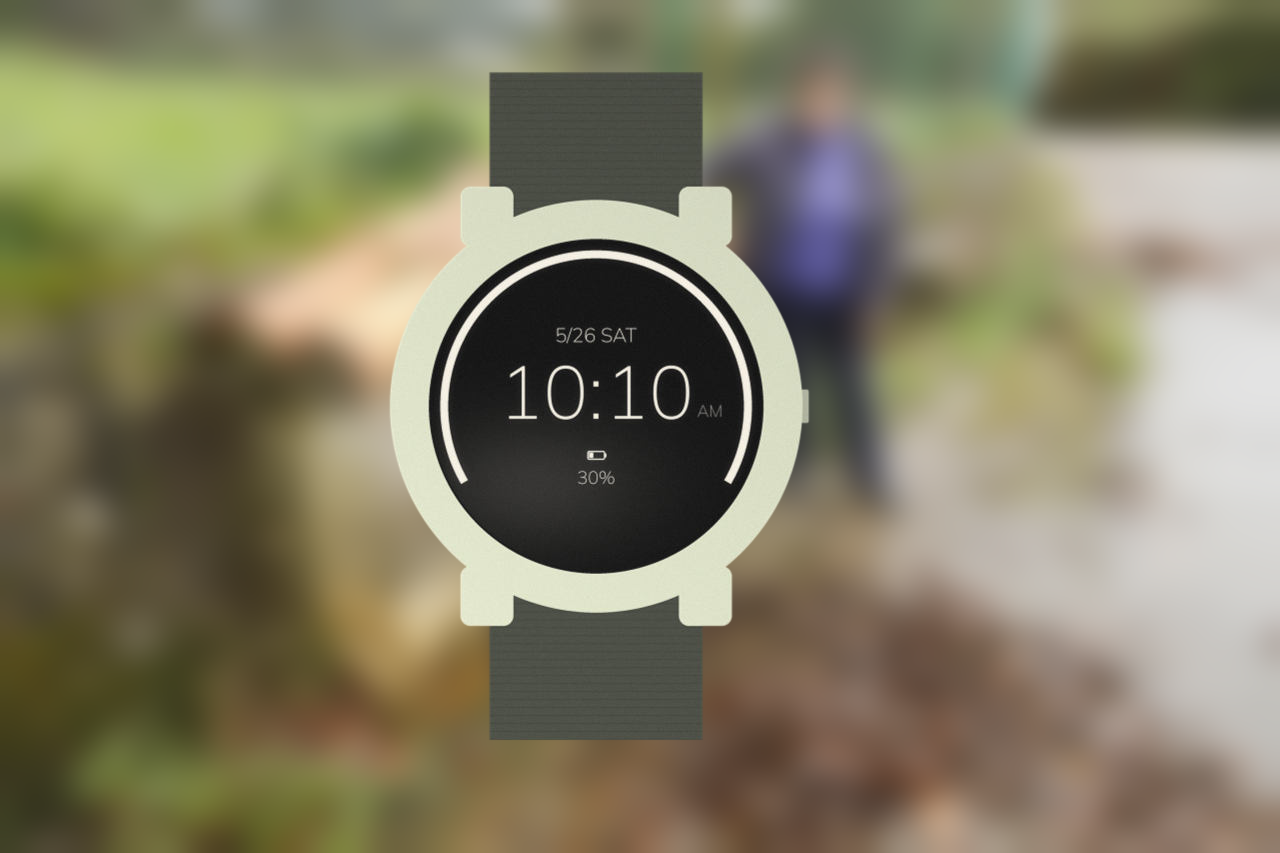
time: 10:10
